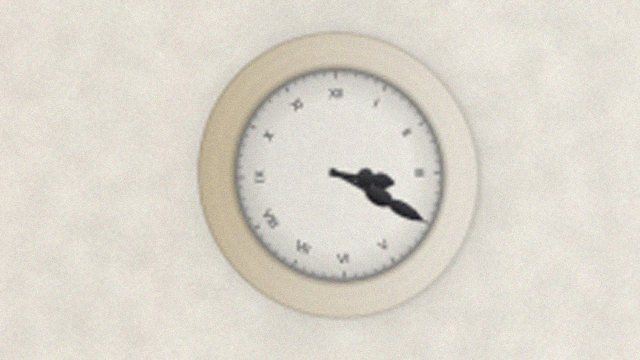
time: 3:20
